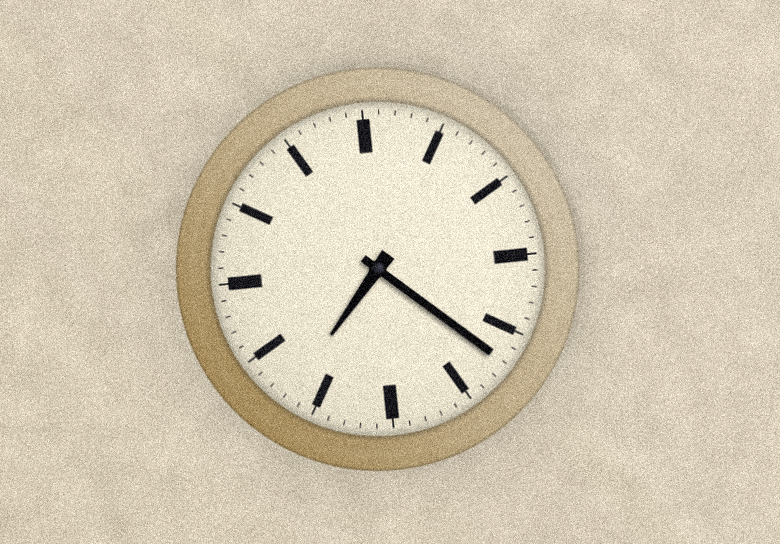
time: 7:22
